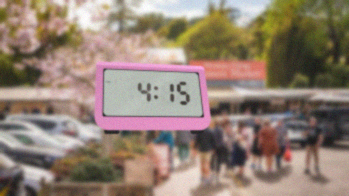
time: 4:15
